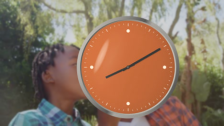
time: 8:10
